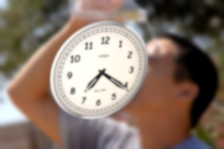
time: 7:21
